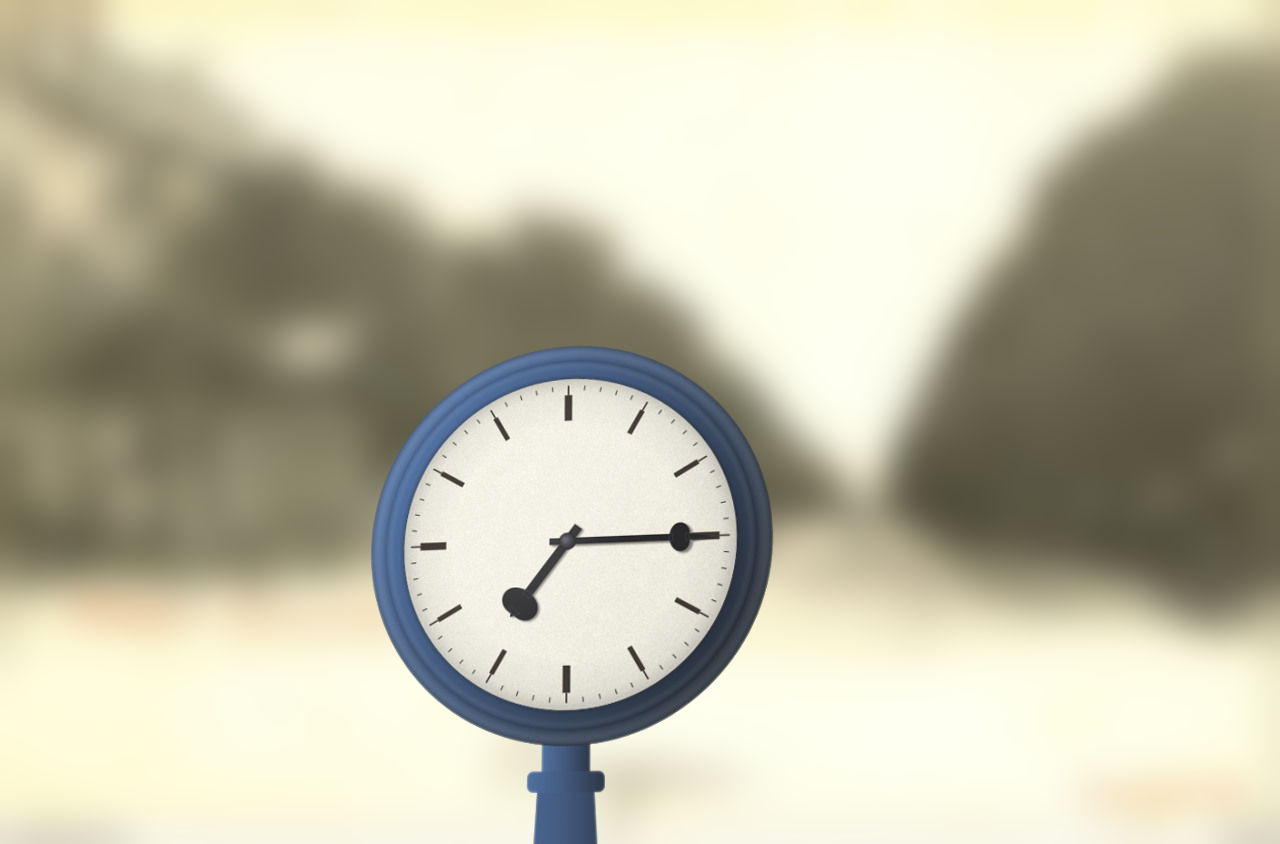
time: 7:15
